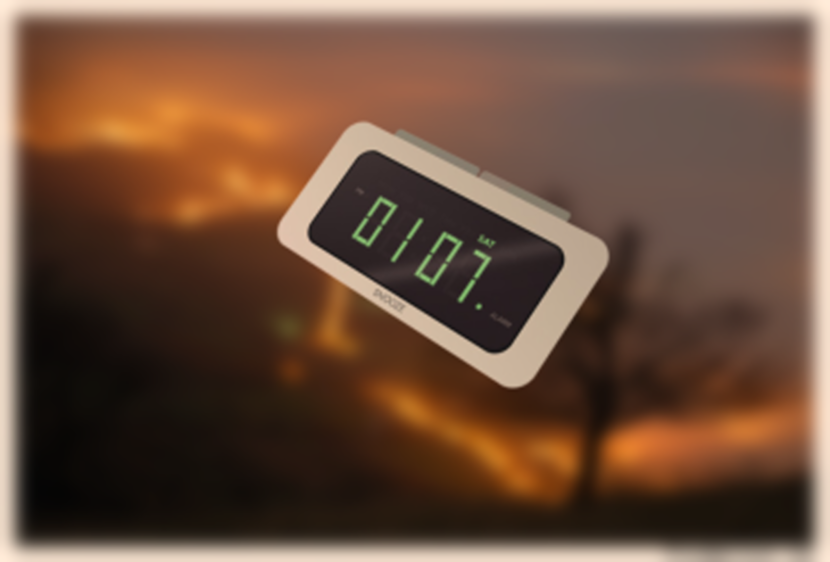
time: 1:07
